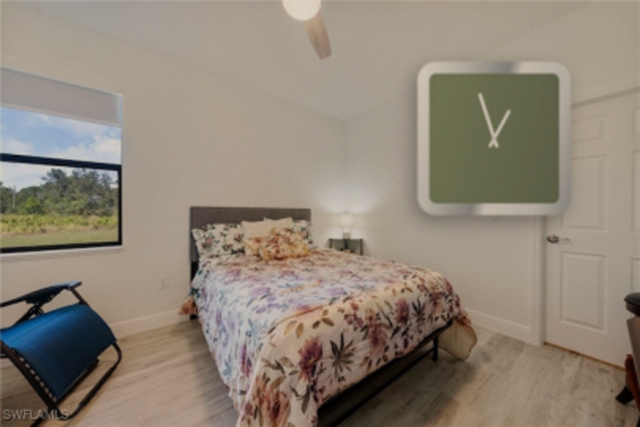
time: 12:57
